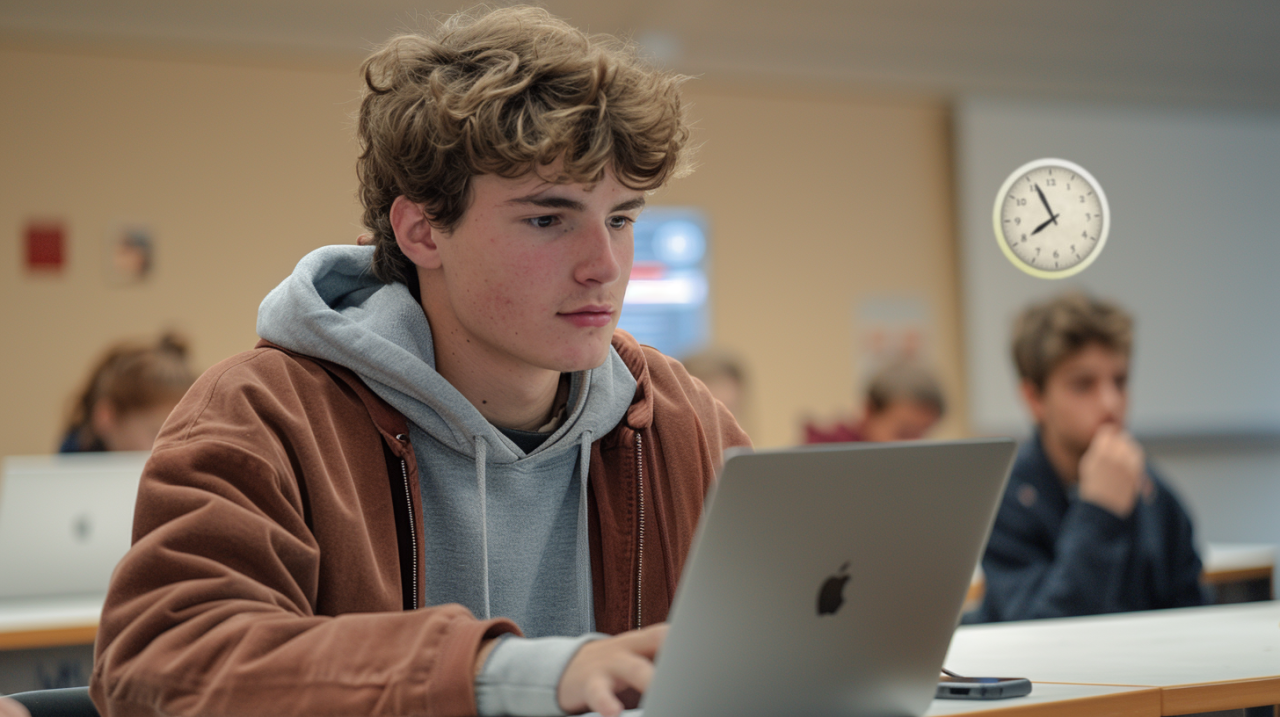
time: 7:56
